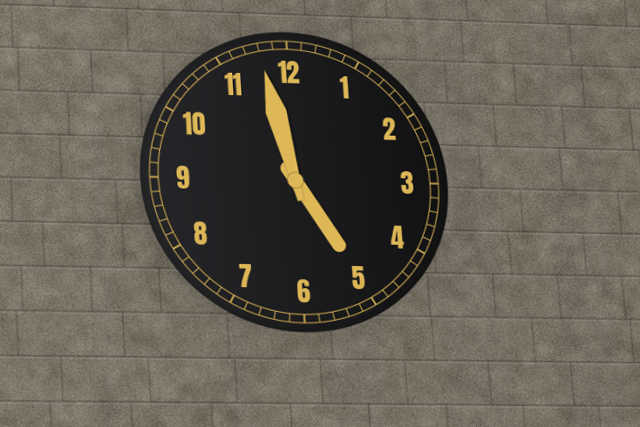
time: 4:58
